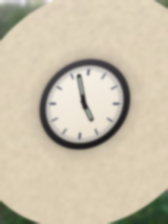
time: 4:57
